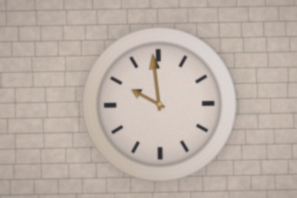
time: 9:59
